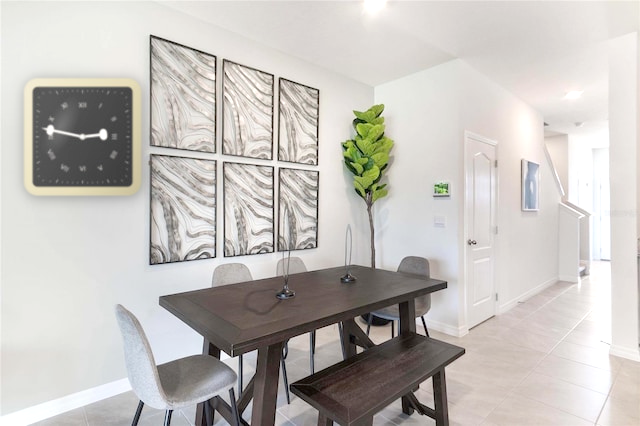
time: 2:47
